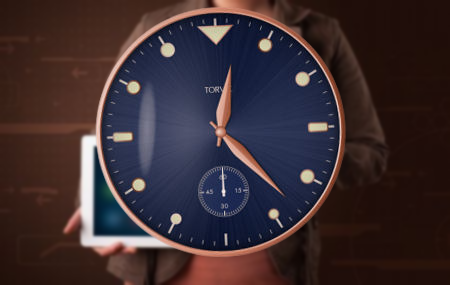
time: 12:23
